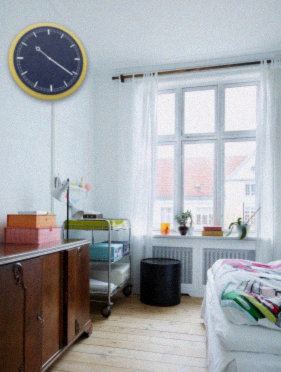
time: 10:21
